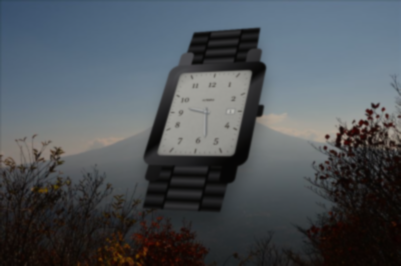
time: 9:28
